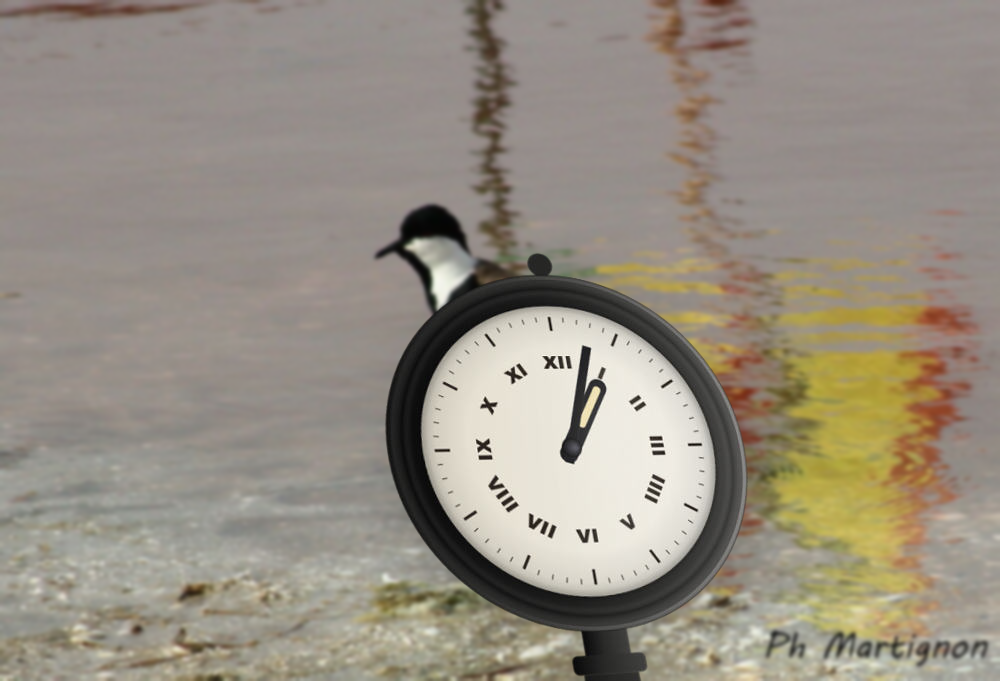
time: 1:03
